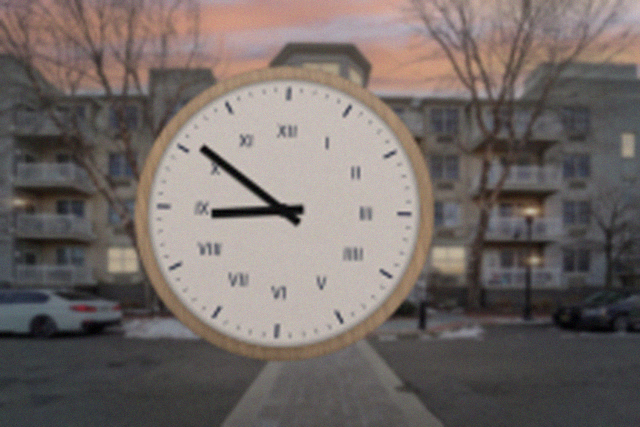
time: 8:51
